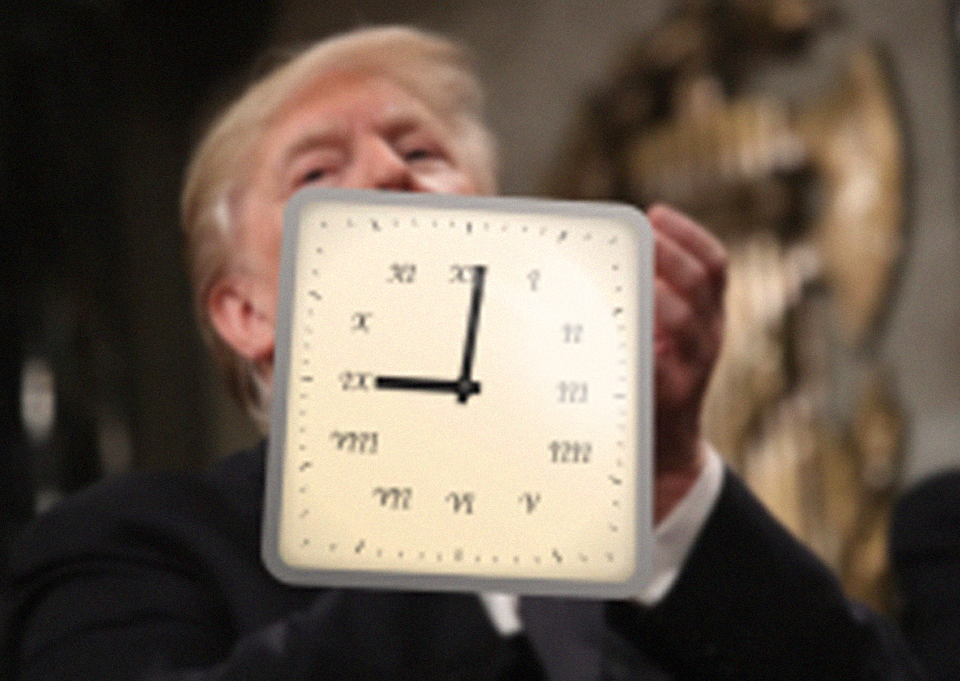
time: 9:01
